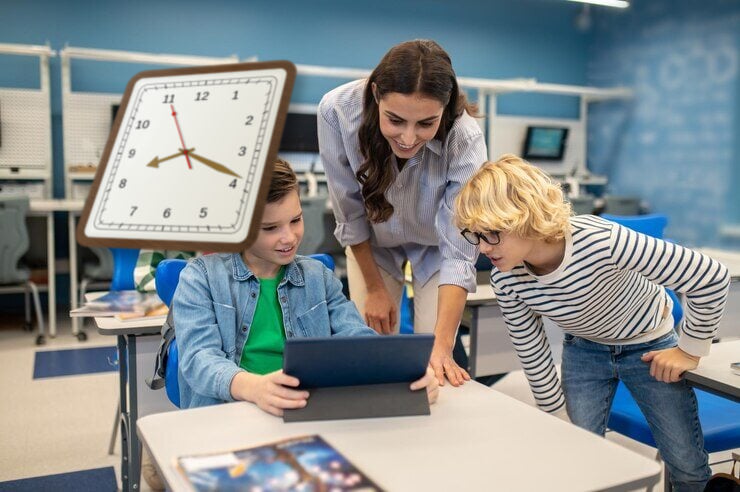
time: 8:18:55
